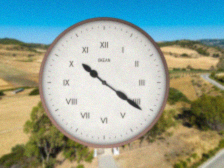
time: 10:21
